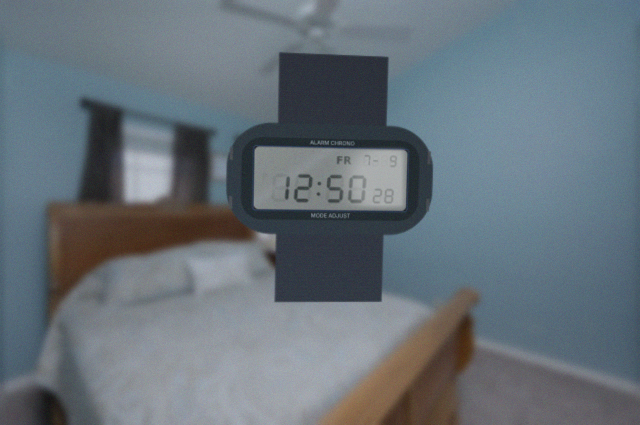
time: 12:50:28
